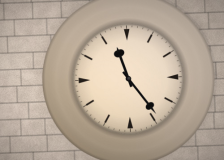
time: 11:24
